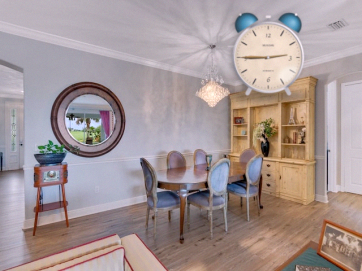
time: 2:45
